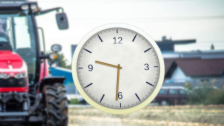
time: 9:31
